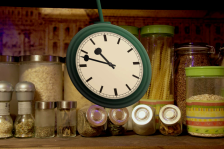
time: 10:48
